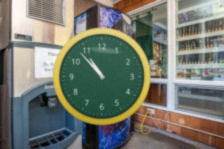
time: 10:53
